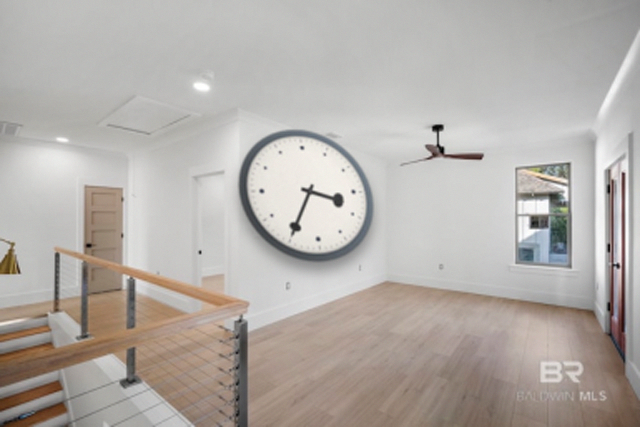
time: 3:35
